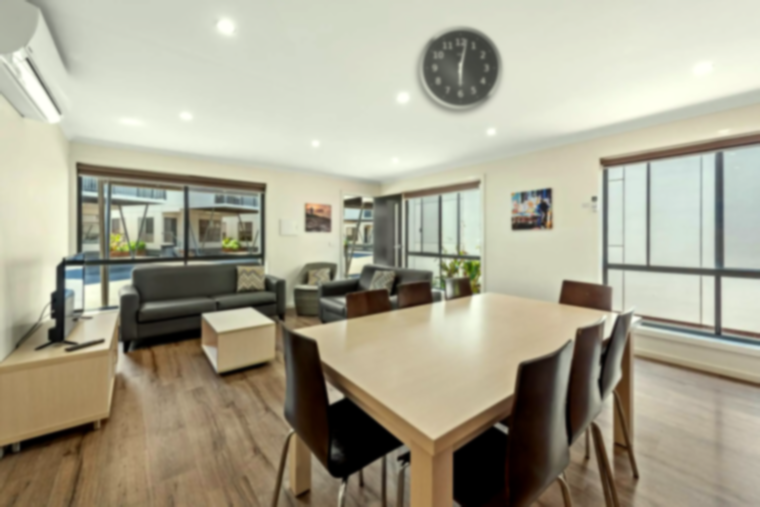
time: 6:02
